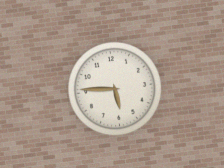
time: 5:46
